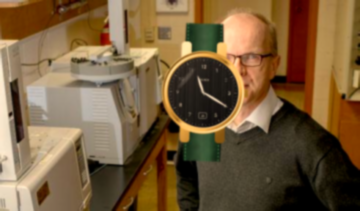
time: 11:20
